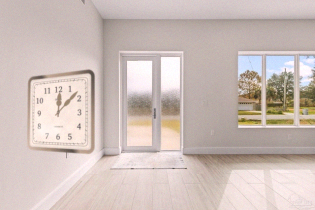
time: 12:08
